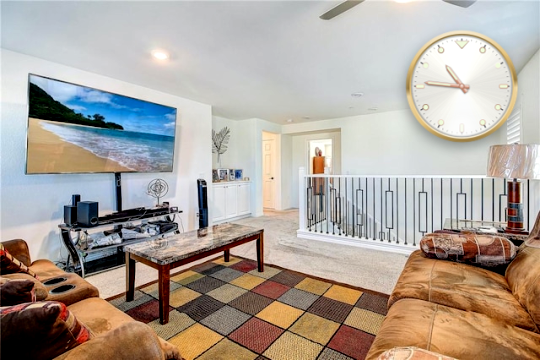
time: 10:46
